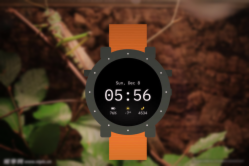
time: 5:56
